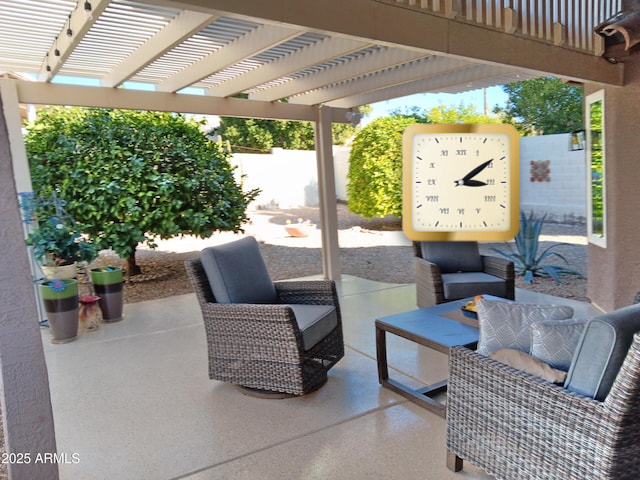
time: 3:09
